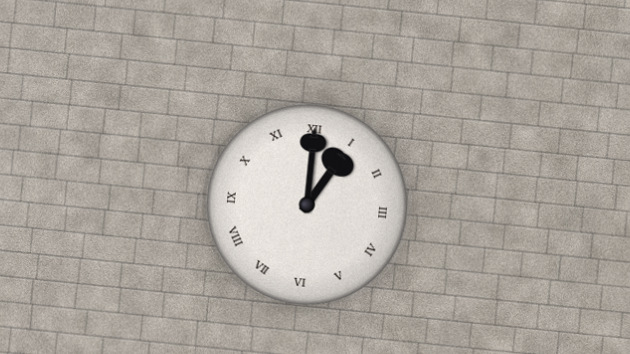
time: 1:00
